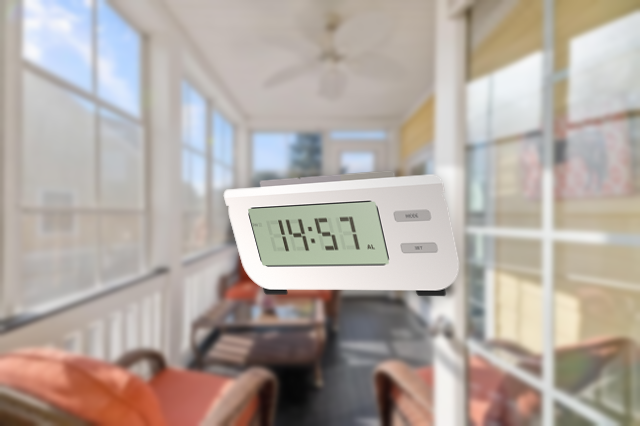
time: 14:57
